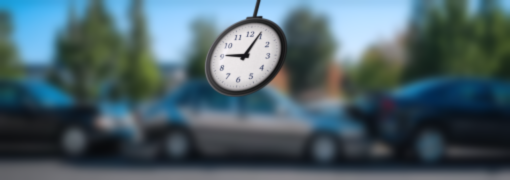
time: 9:04
